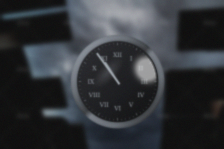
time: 10:54
